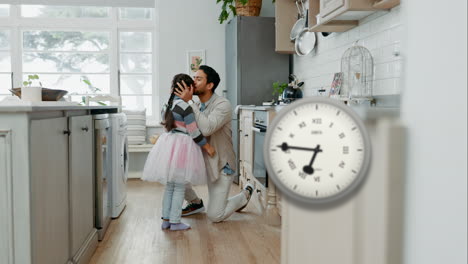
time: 6:46
